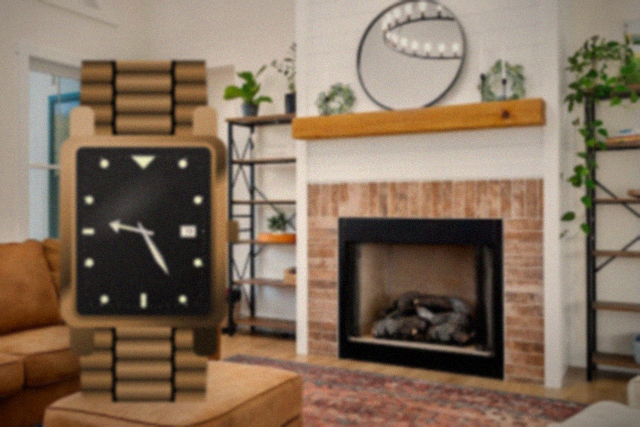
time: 9:25
